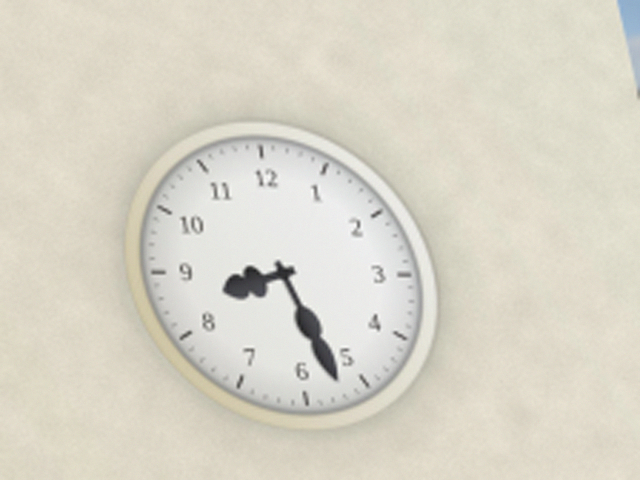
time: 8:27
